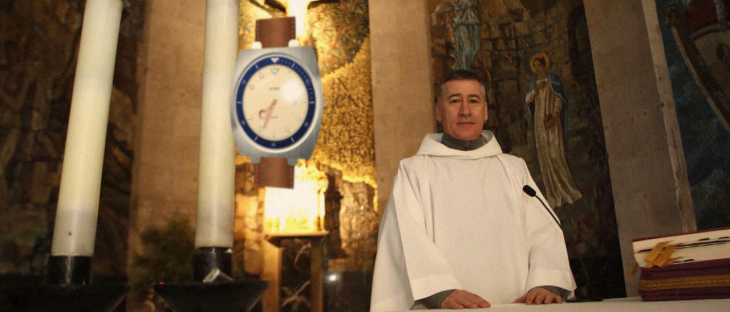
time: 7:34
